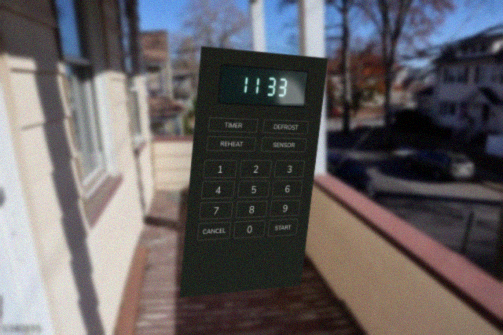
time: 11:33
